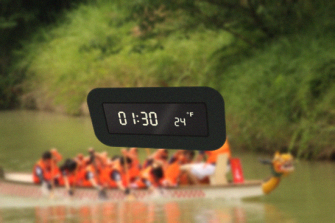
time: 1:30
